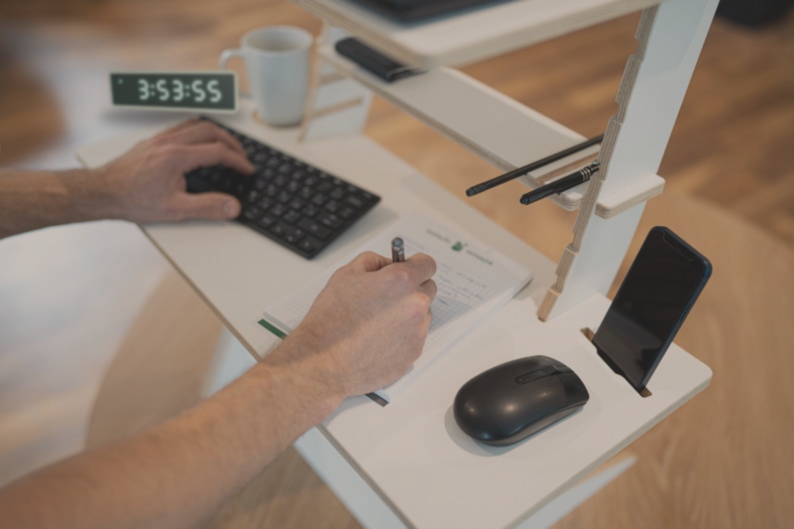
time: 3:53:55
